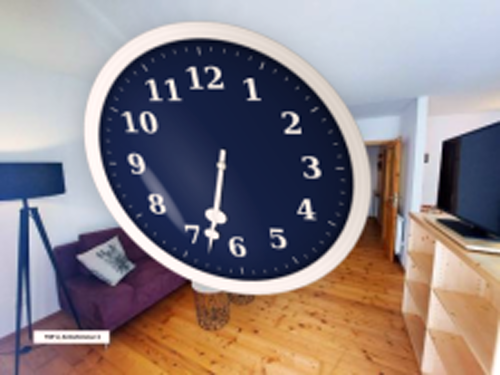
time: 6:33
